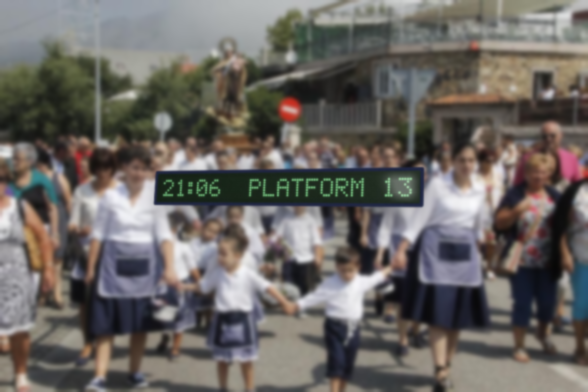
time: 21:06
